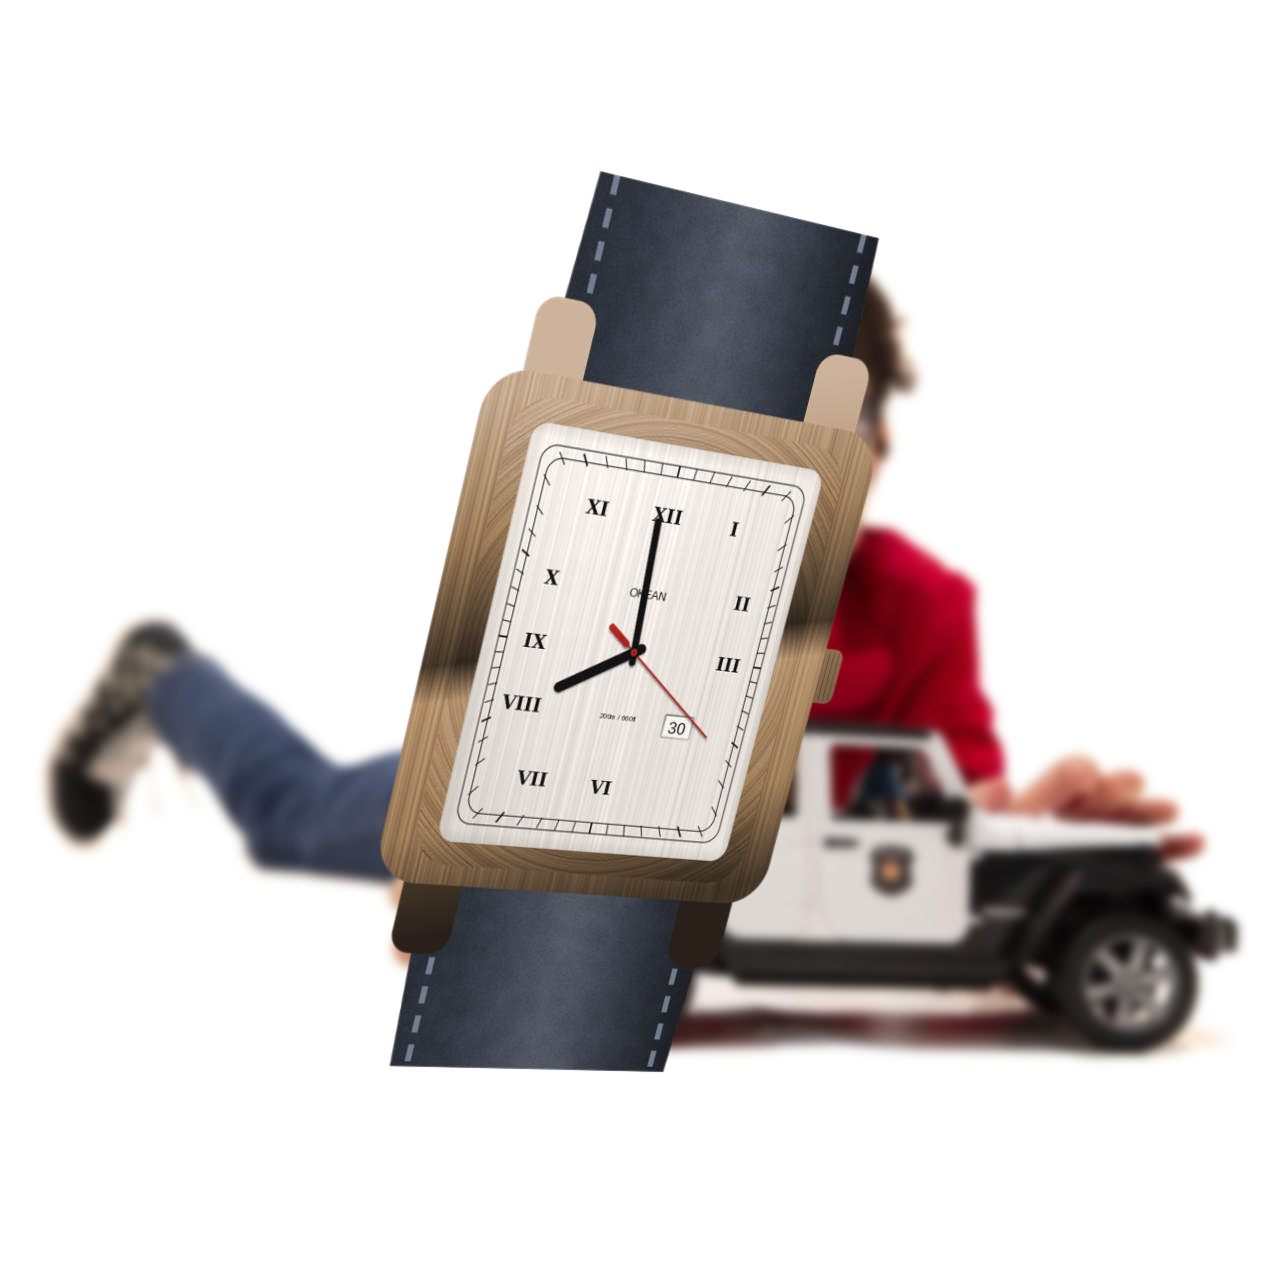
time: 7:59:21
